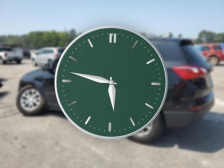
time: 5:47
